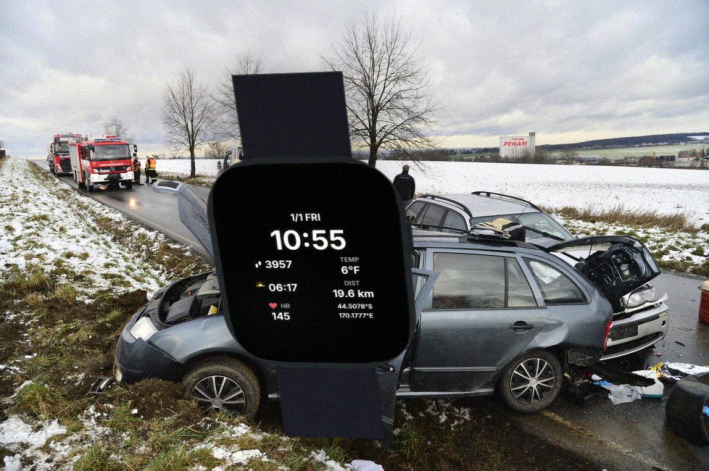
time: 10:55
